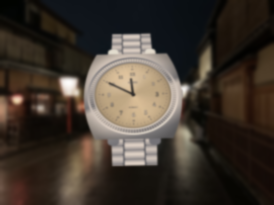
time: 11:50
